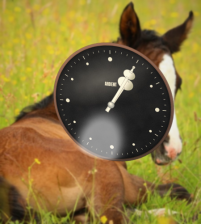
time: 1:05
